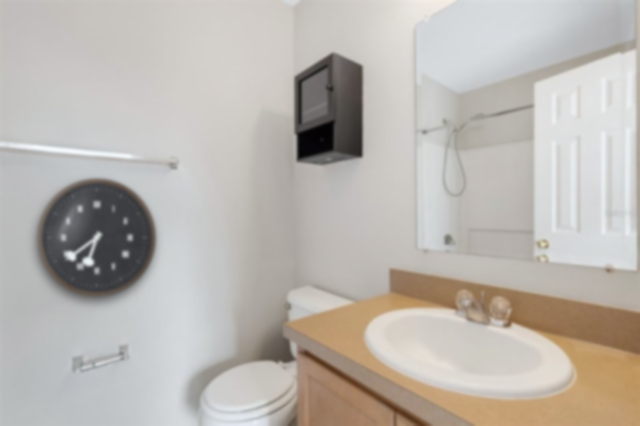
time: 6:39
